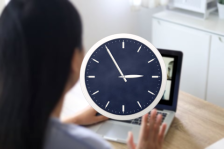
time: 2:55
